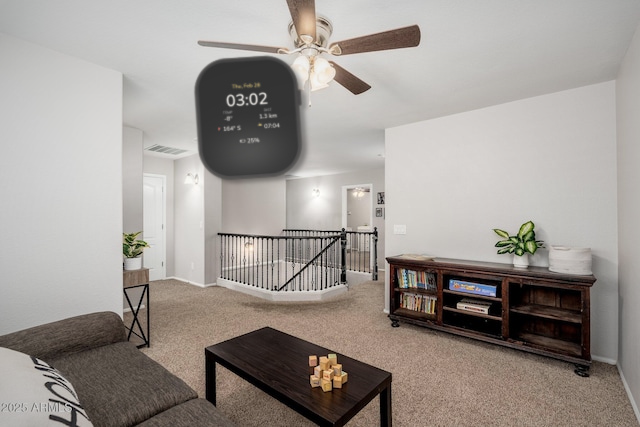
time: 3:02
